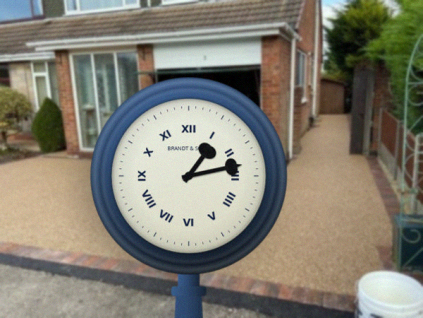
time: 1:13
